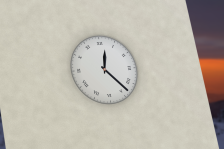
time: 12:23
